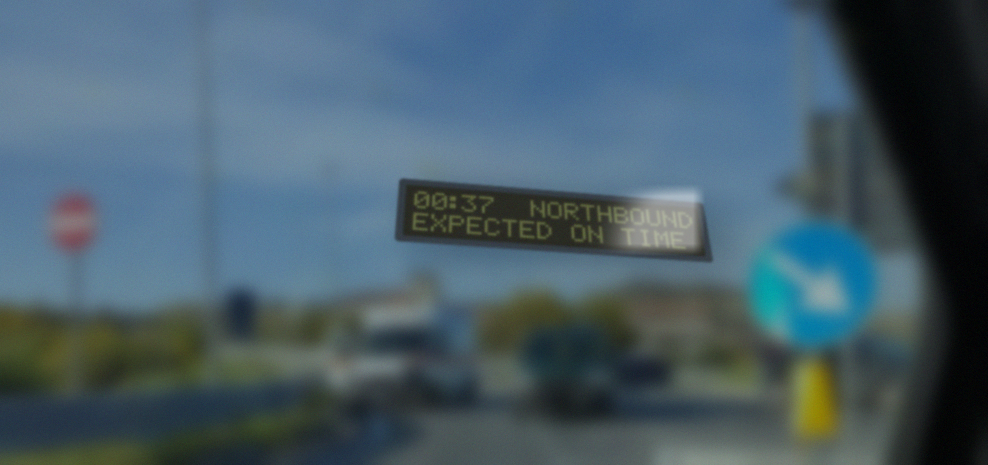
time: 0:37
